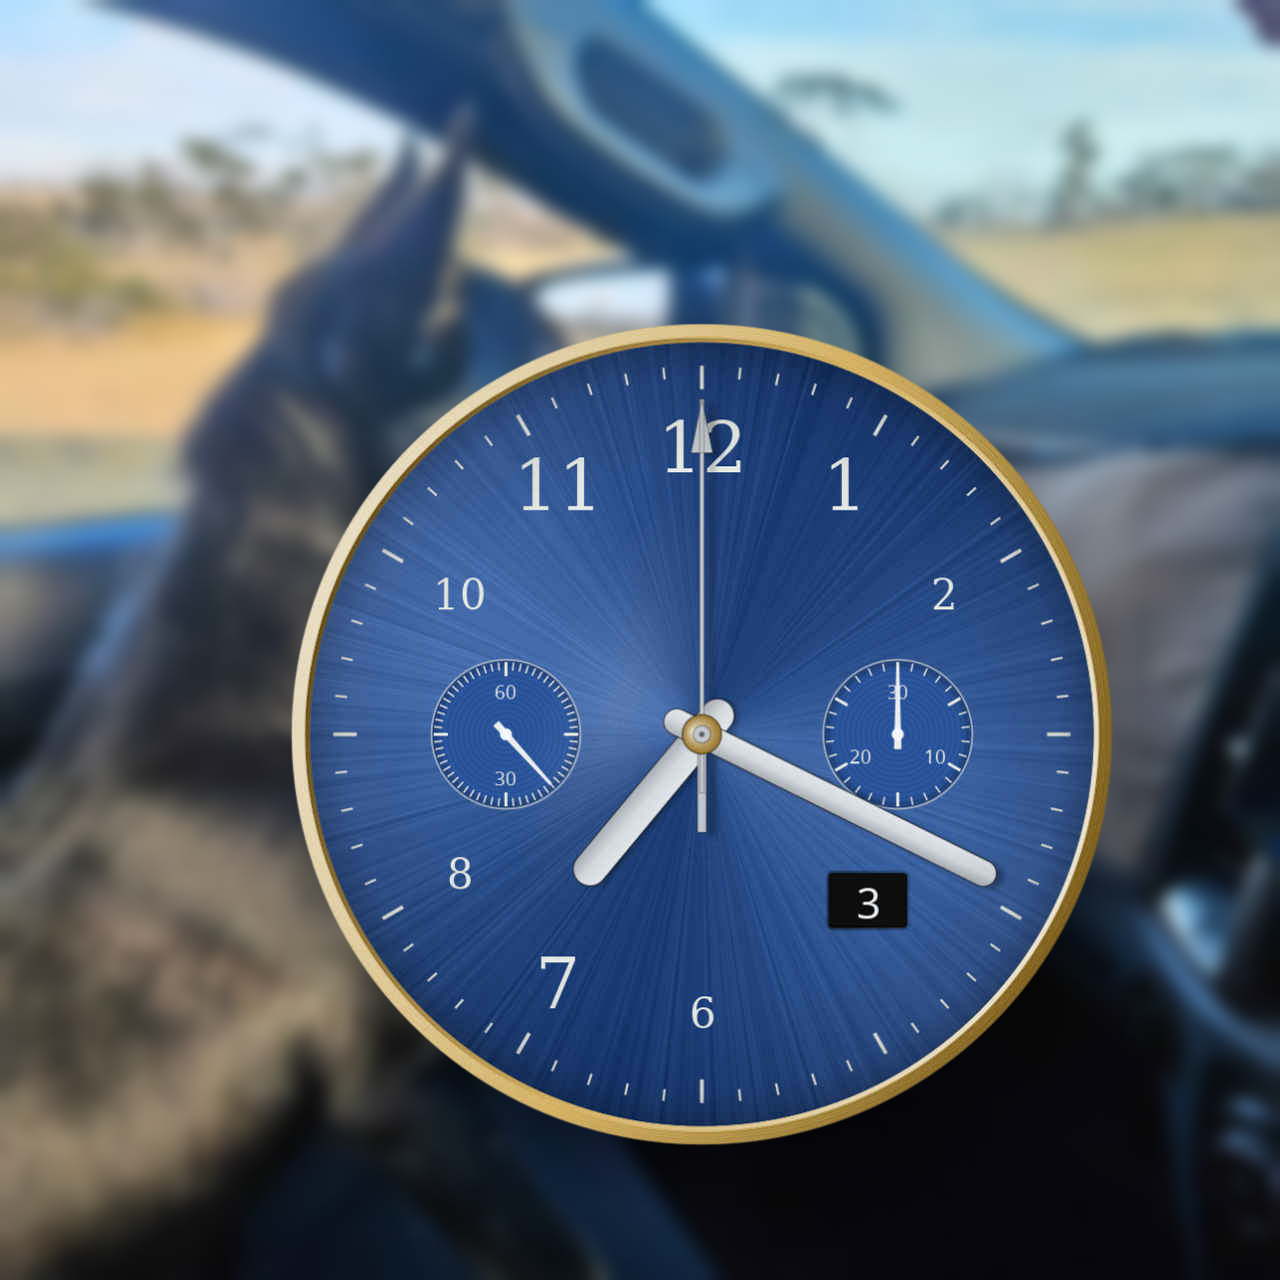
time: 7:19:23
